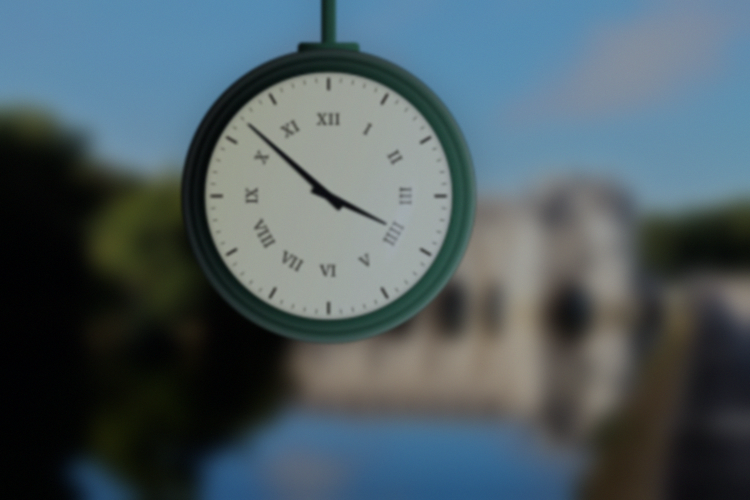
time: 3:52
